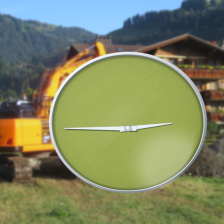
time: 2:45
